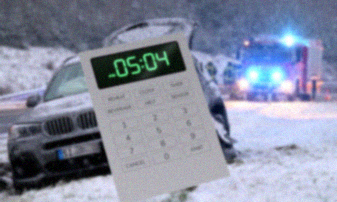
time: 5:04
